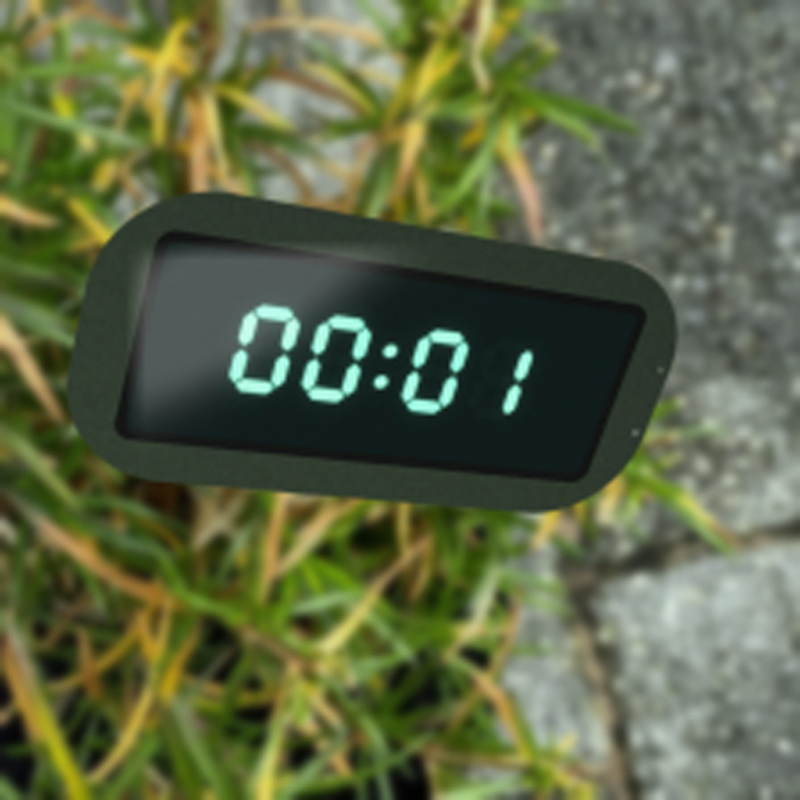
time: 0:01
